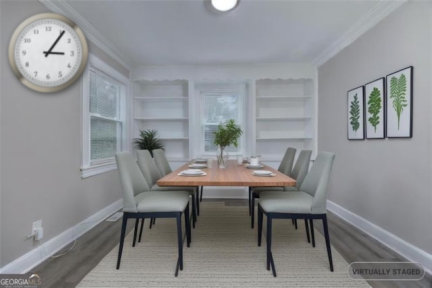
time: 3:06
